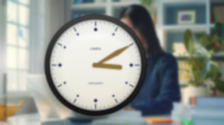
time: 3:10
